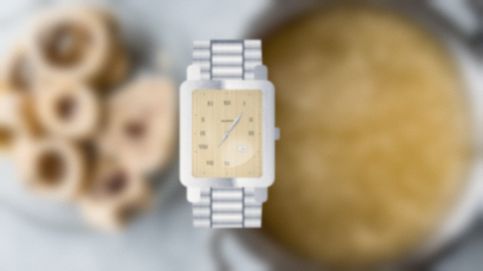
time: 7:06
